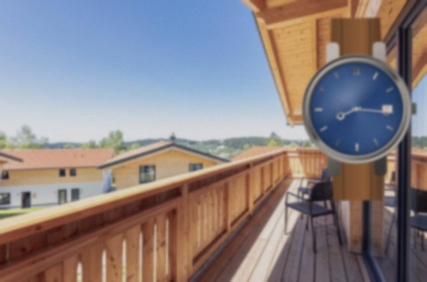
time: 8:16
